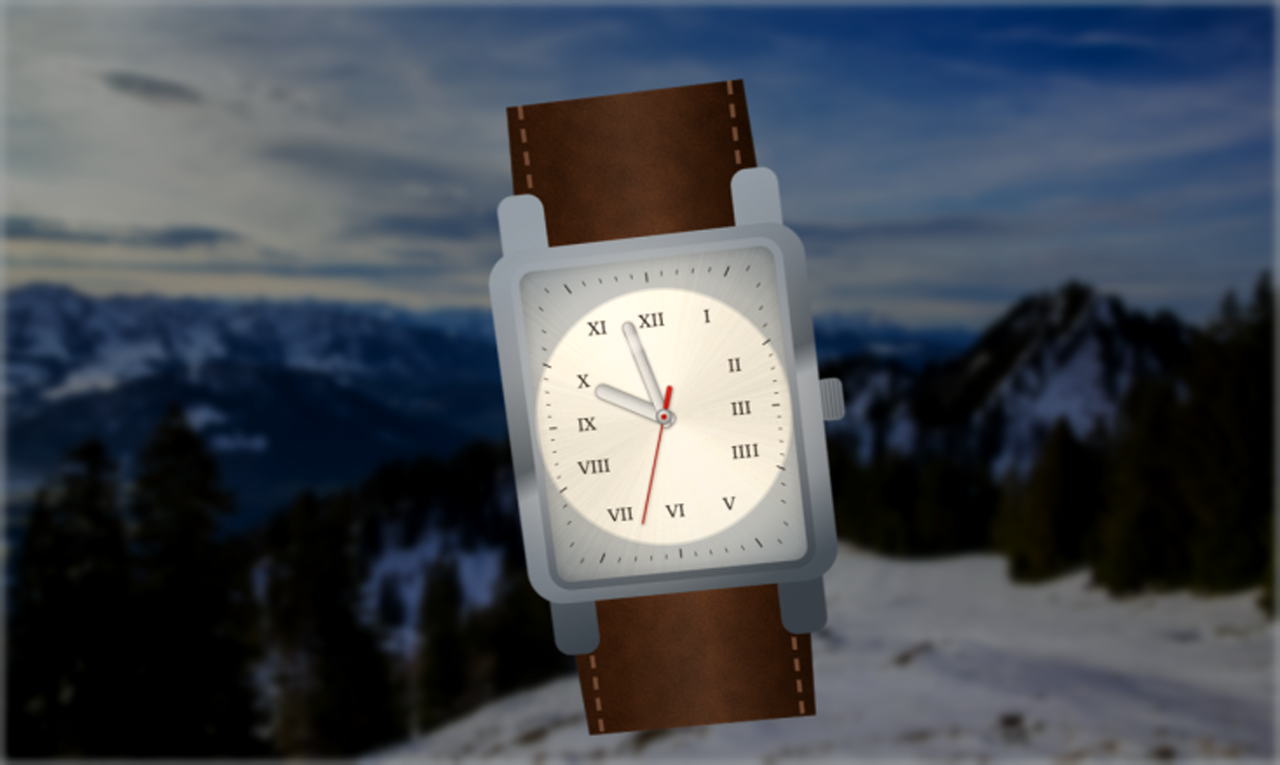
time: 9:57:33
